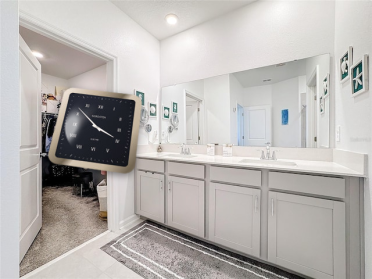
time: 3:52
